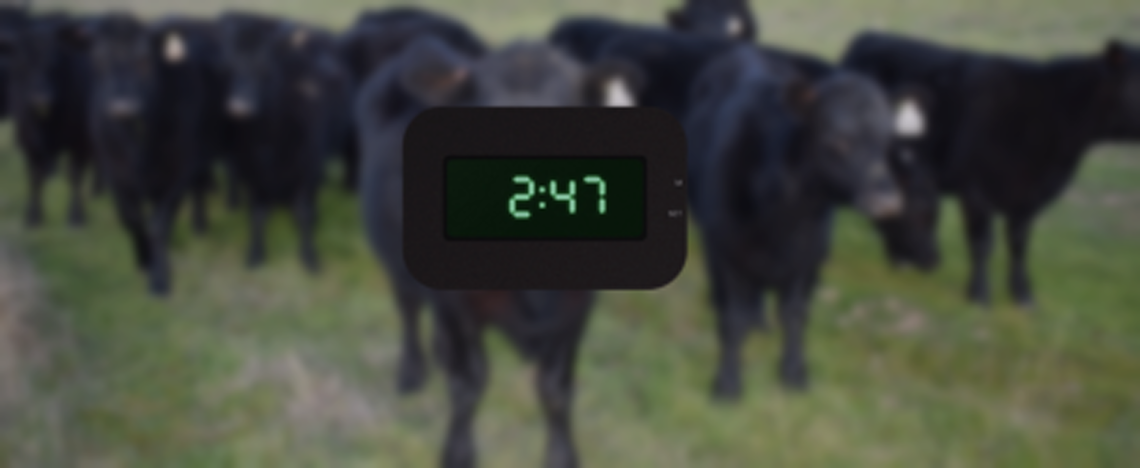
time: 2:47
